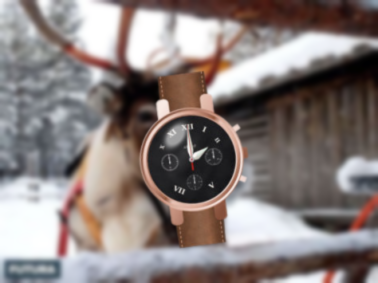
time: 2:00
